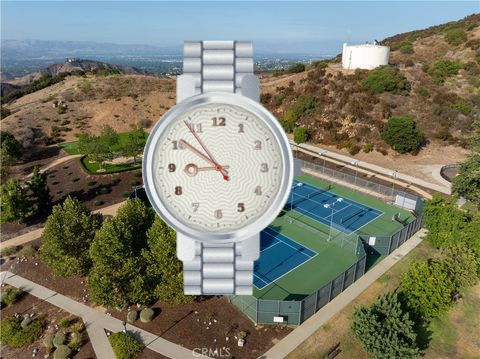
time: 8:50:54
